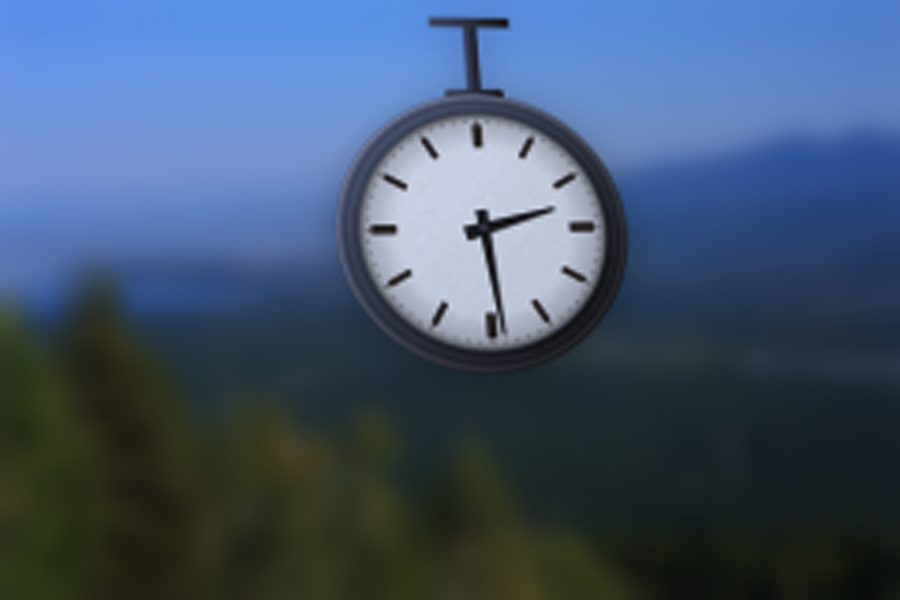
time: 2:29
